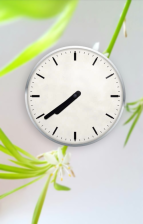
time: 7:39
